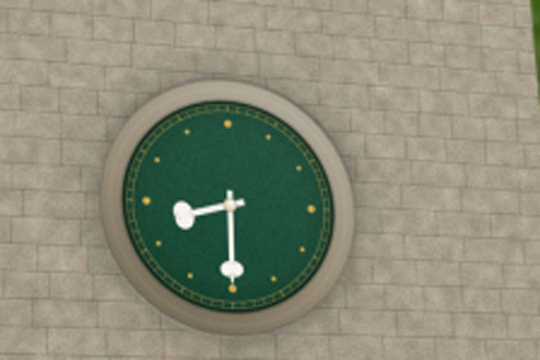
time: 8:30
